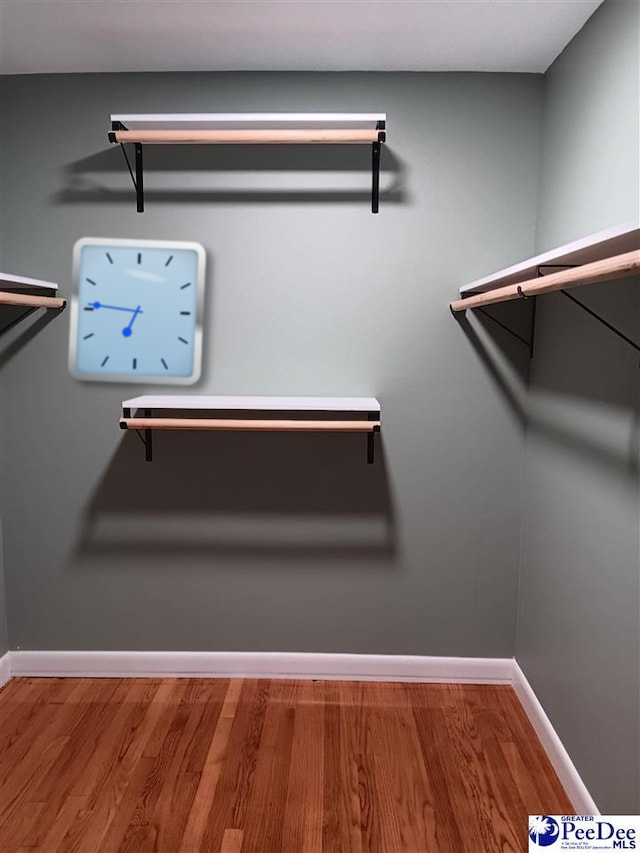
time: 6:46
